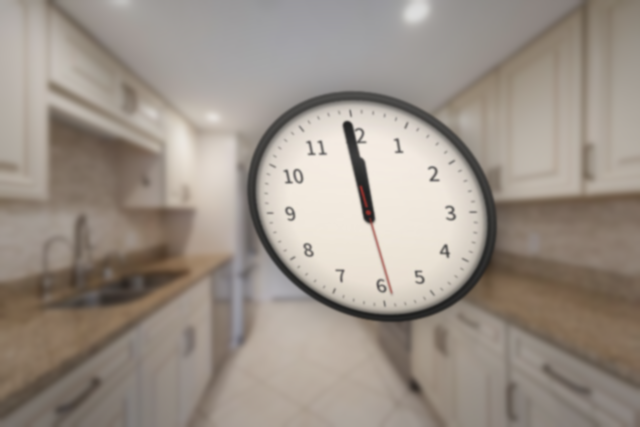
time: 11:59:29
